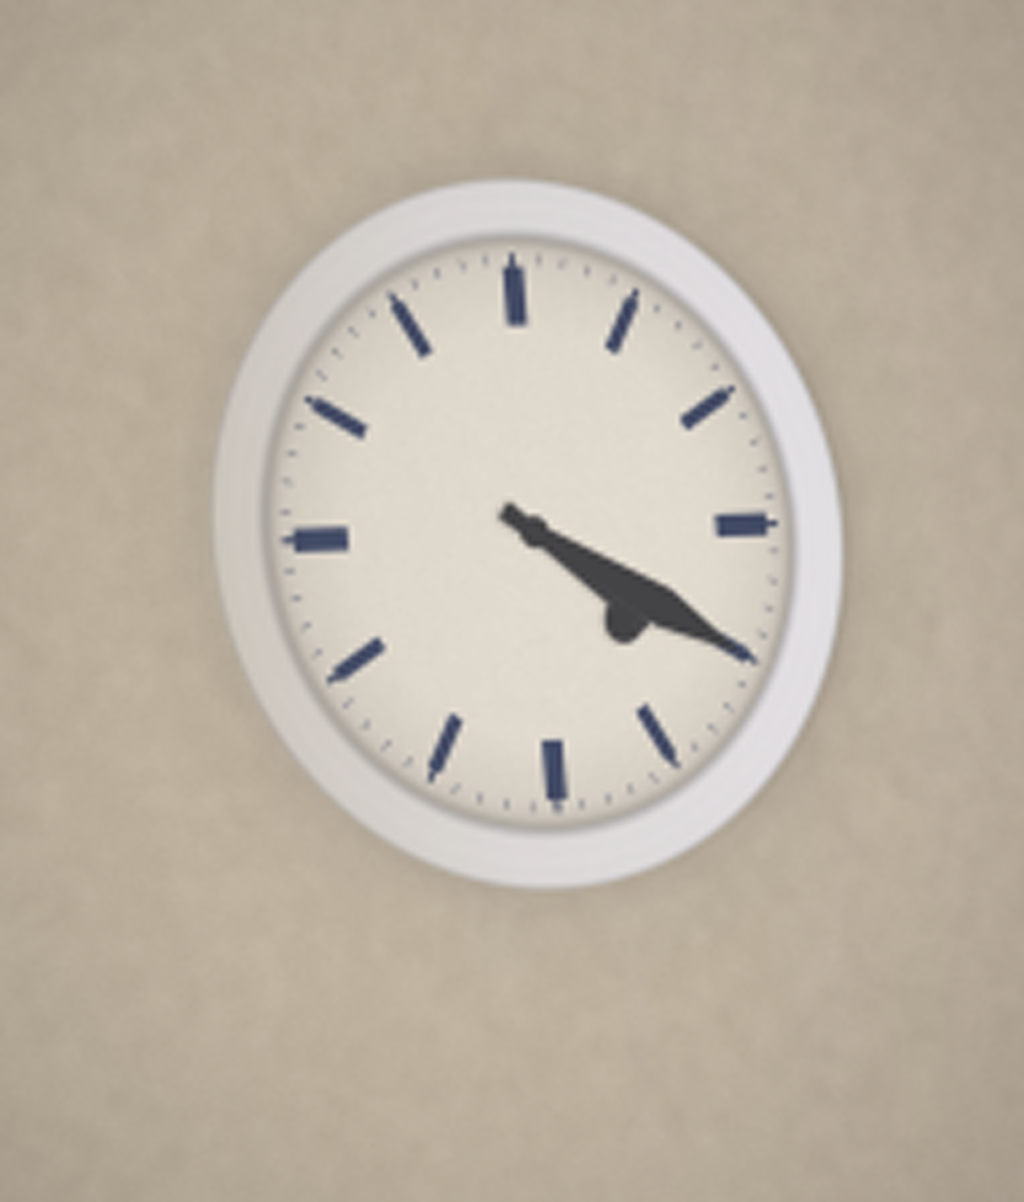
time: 4:20
